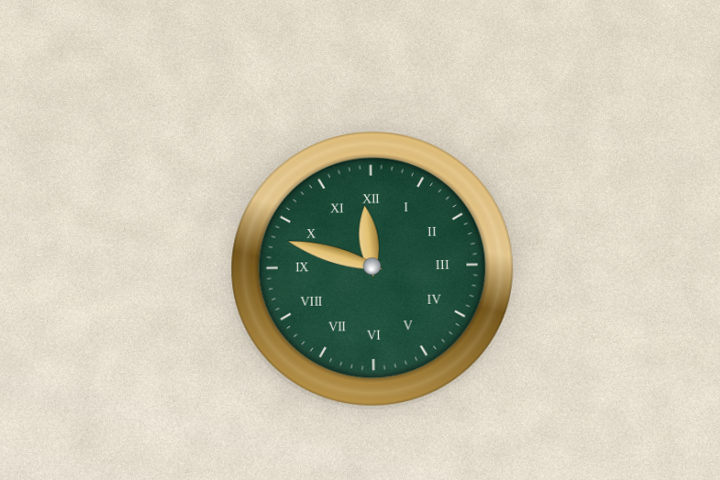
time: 11:48
